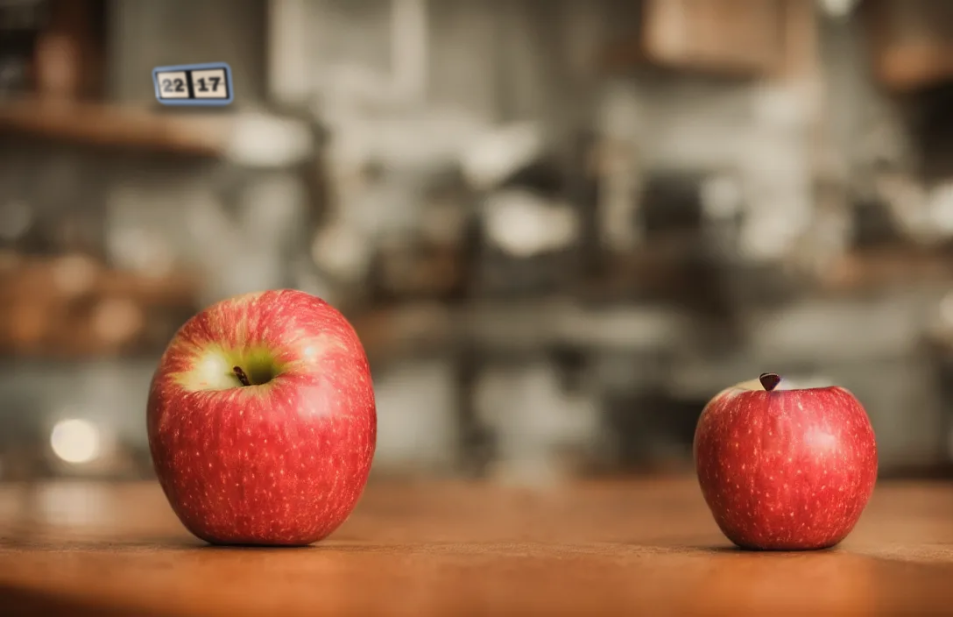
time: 22:17
